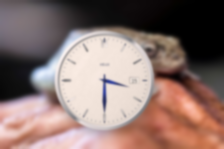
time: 3:30
